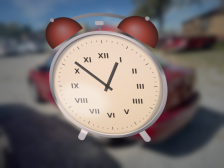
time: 12:52
